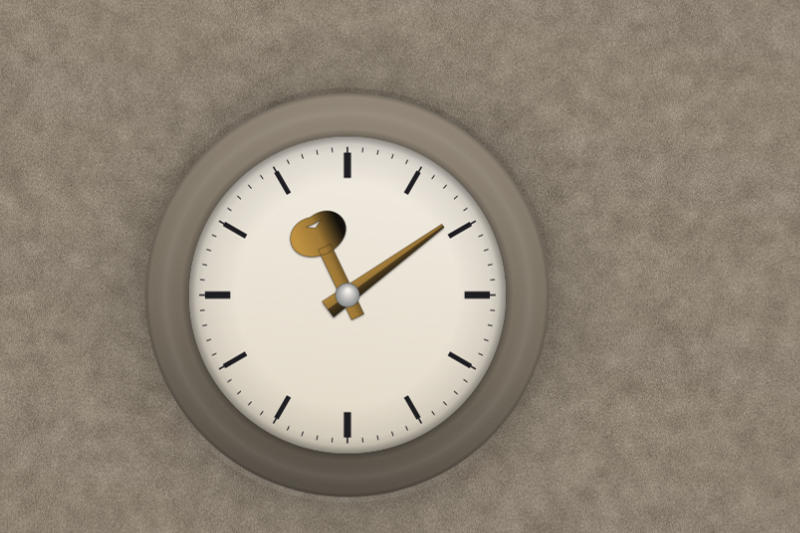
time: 11:09
